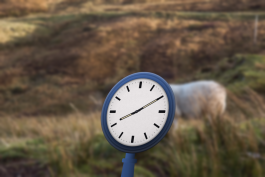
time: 8:10
